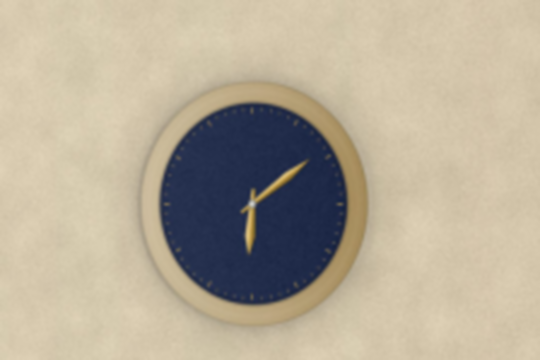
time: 6:09
